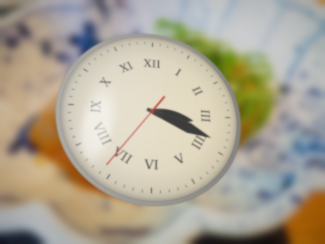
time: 3:18:36
